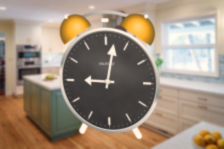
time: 9:02
